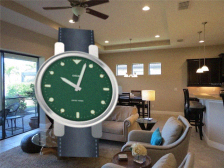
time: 10:03
